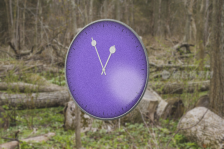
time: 12:56
